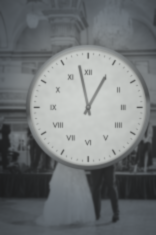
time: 12:58
